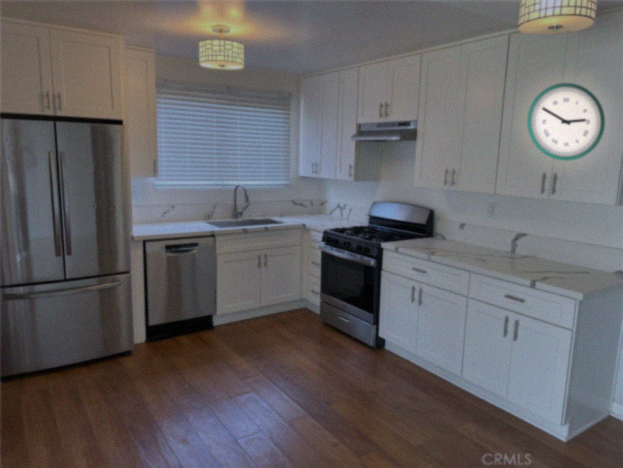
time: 2:50
